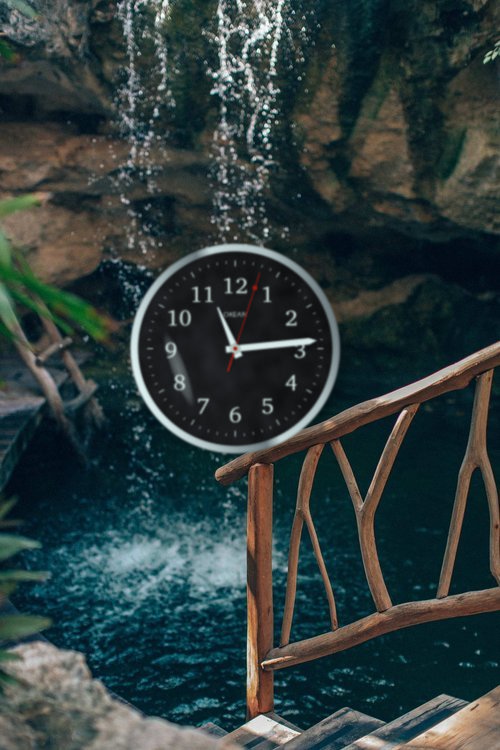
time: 11:14:03
